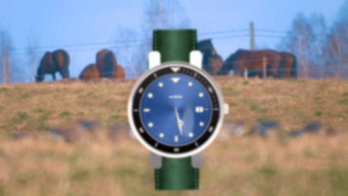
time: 5:28
